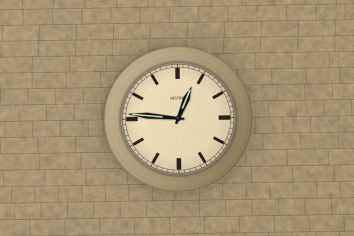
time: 12:46
